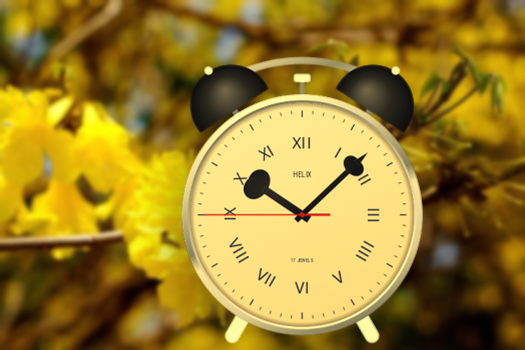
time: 10:07:45
